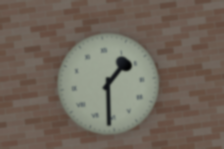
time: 1:31
